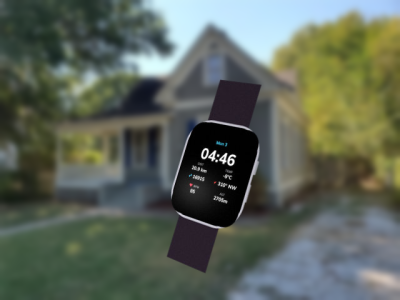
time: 4:46
